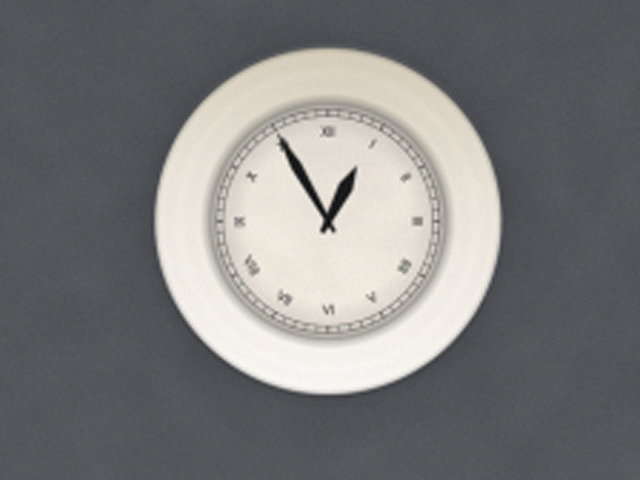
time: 12:55
